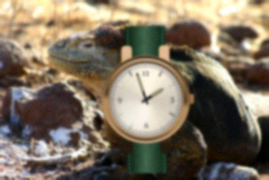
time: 1:57
